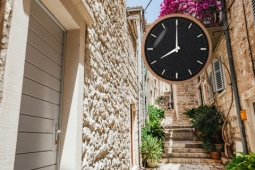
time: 8:00
